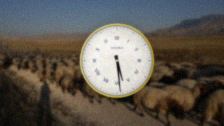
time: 5:29
